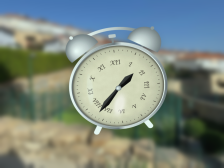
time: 1:37
